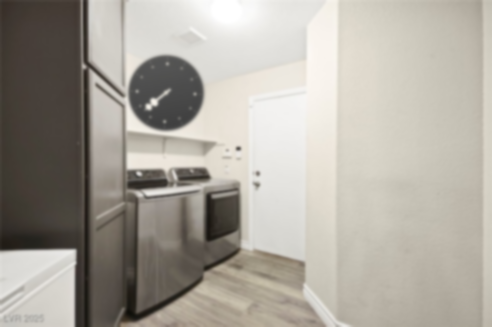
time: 7:38
